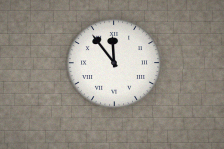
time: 11:54
